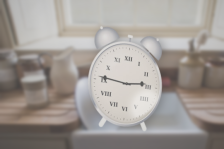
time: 2:46
